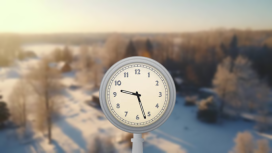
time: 9:27
